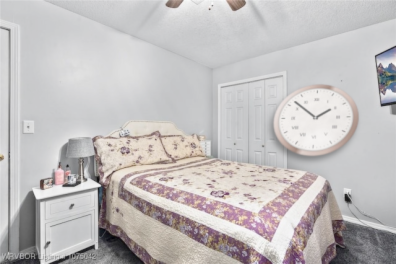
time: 1:52
